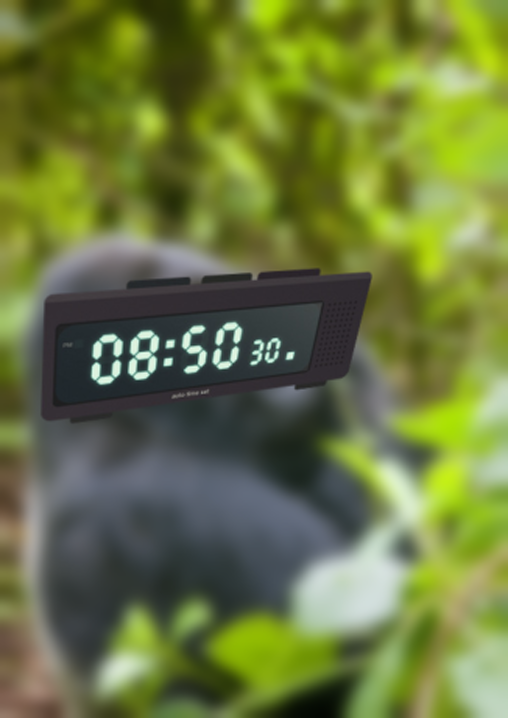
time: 8:50:30
